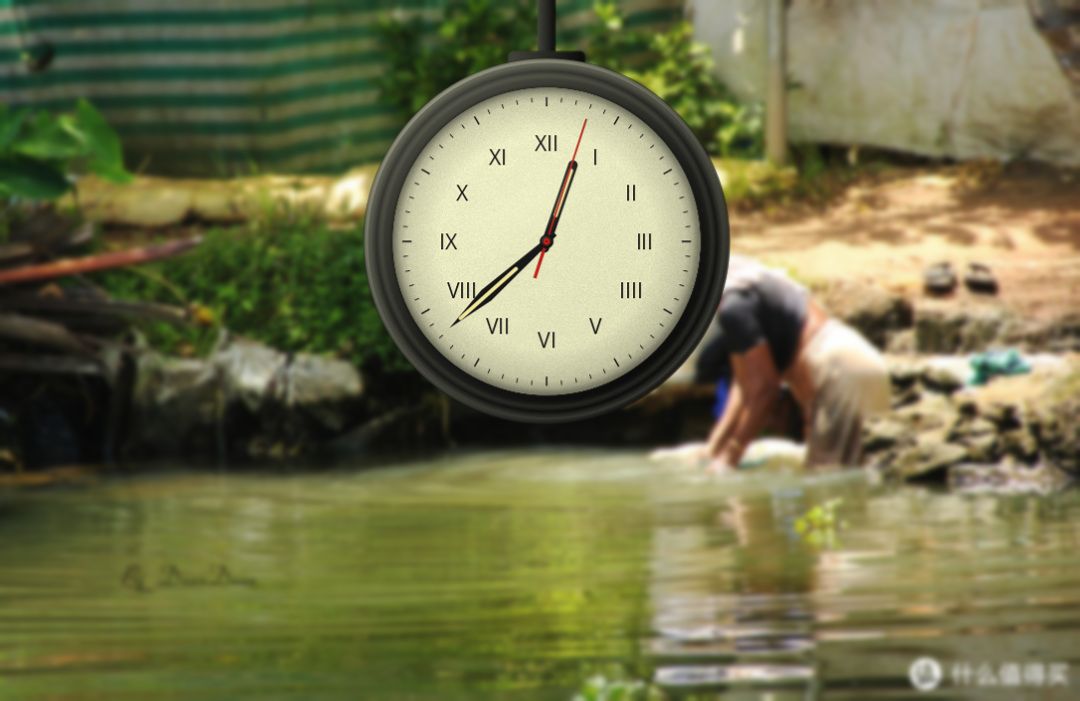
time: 12:38:03
